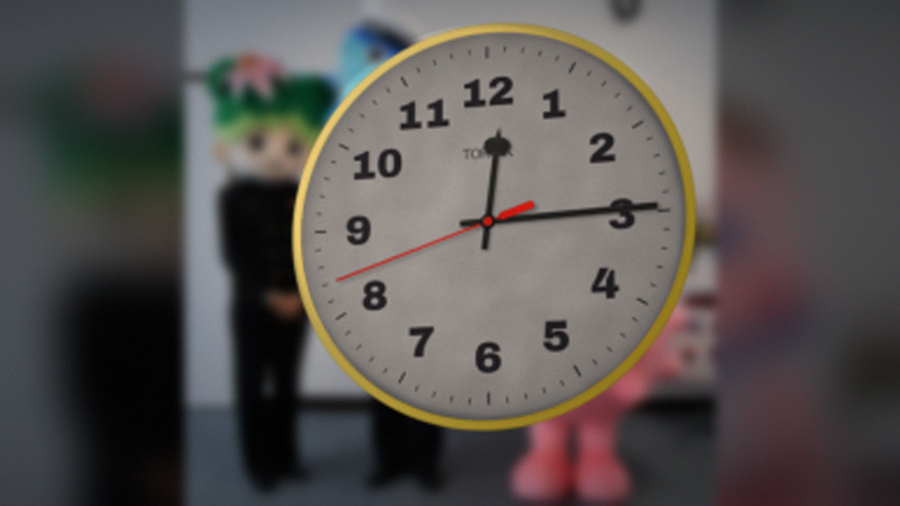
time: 12:14:42
